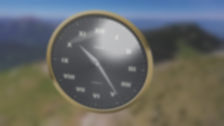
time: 10:24
